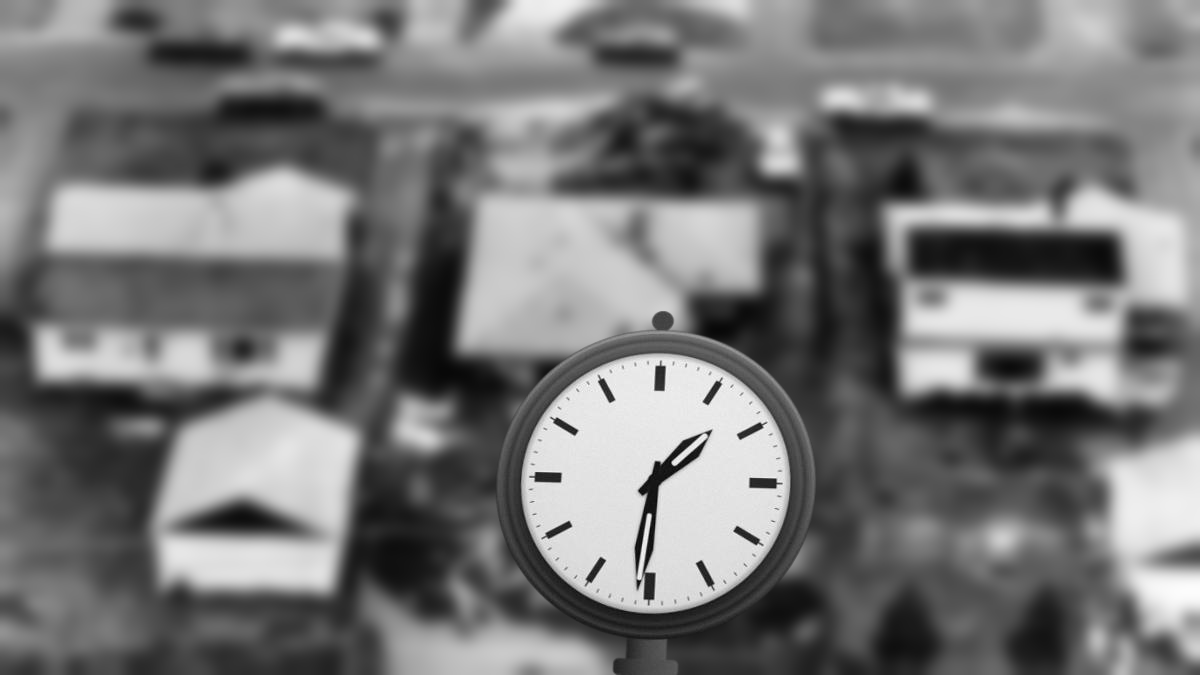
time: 1:31
